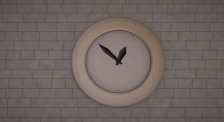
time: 12:52
